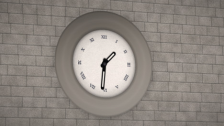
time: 1:31
